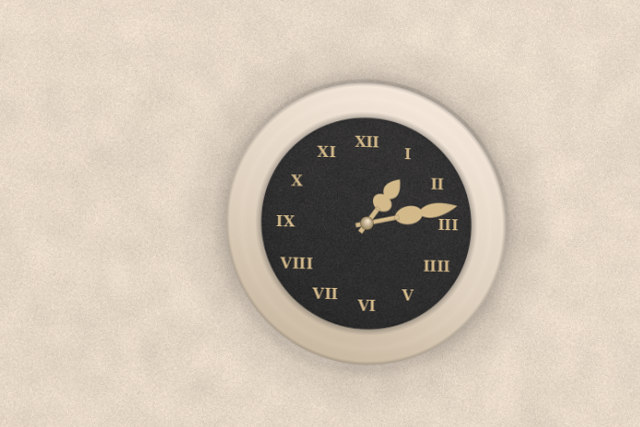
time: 1:13
